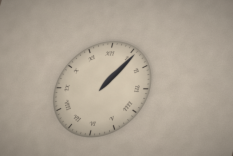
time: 1:06
